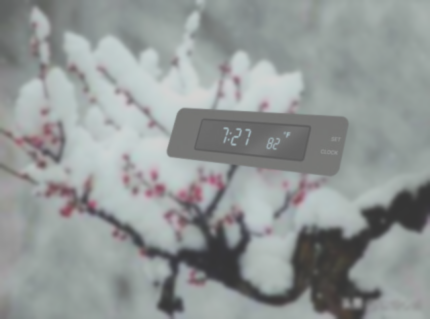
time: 7:27
